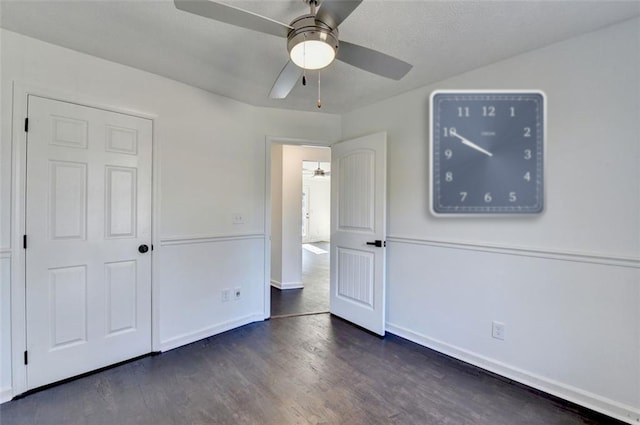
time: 9:50
